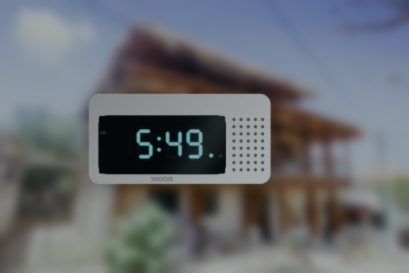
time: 5:49
